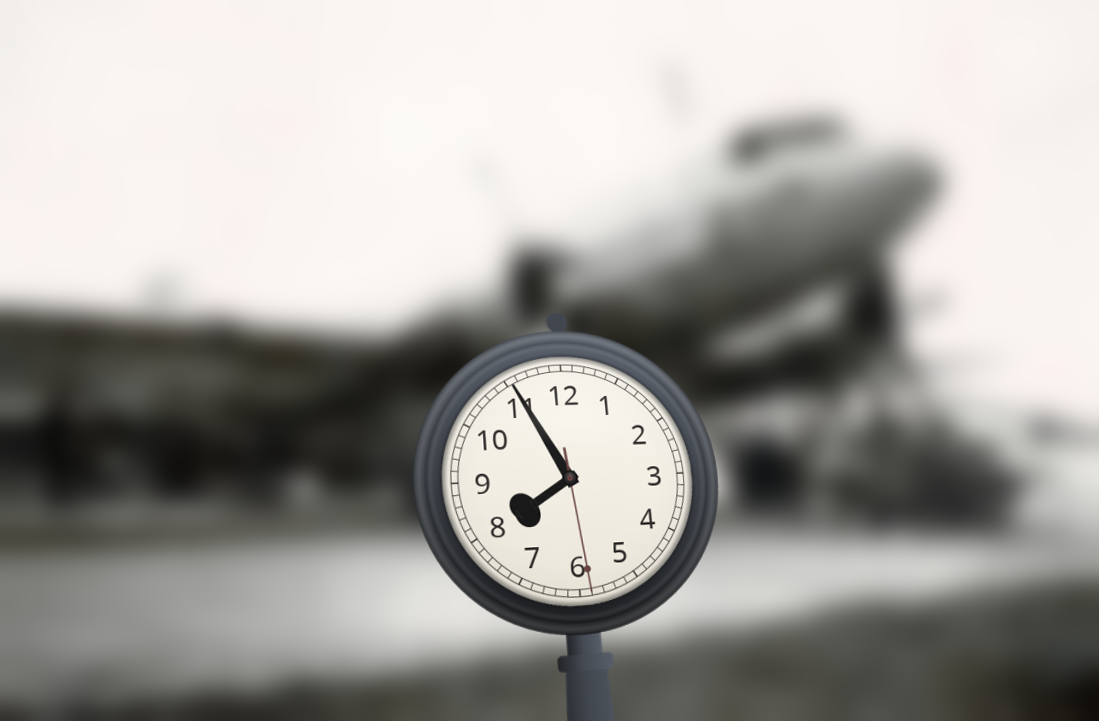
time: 7:55:29
